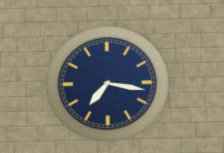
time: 7:17
